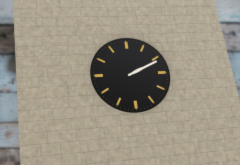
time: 2:11
